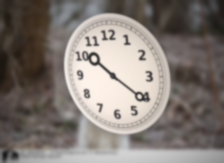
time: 10:21
